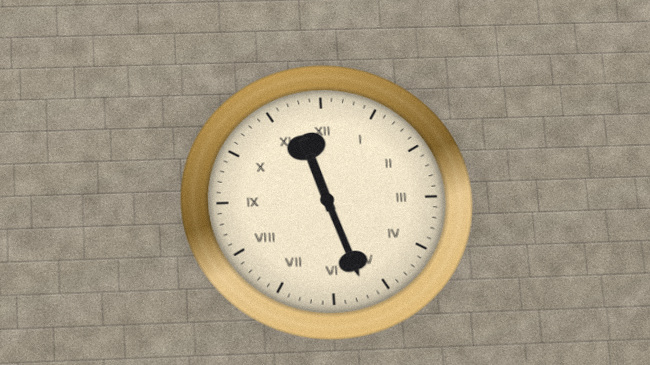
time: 11:27
